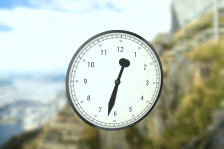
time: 12:32
